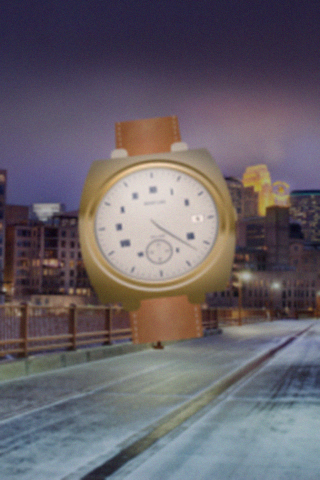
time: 4:22
